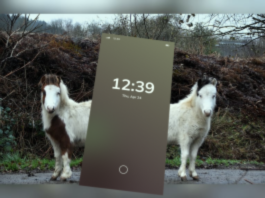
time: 12:39
